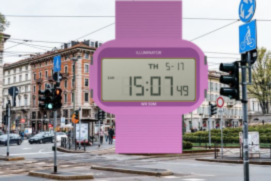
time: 15:07:49
